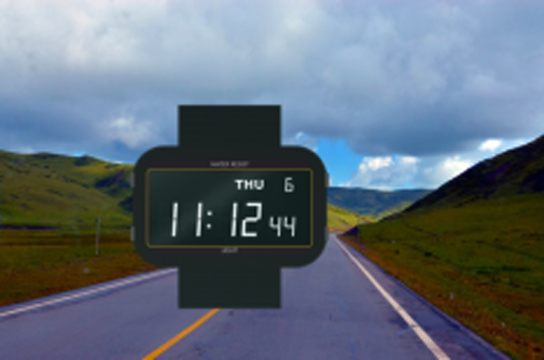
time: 11:12:44
